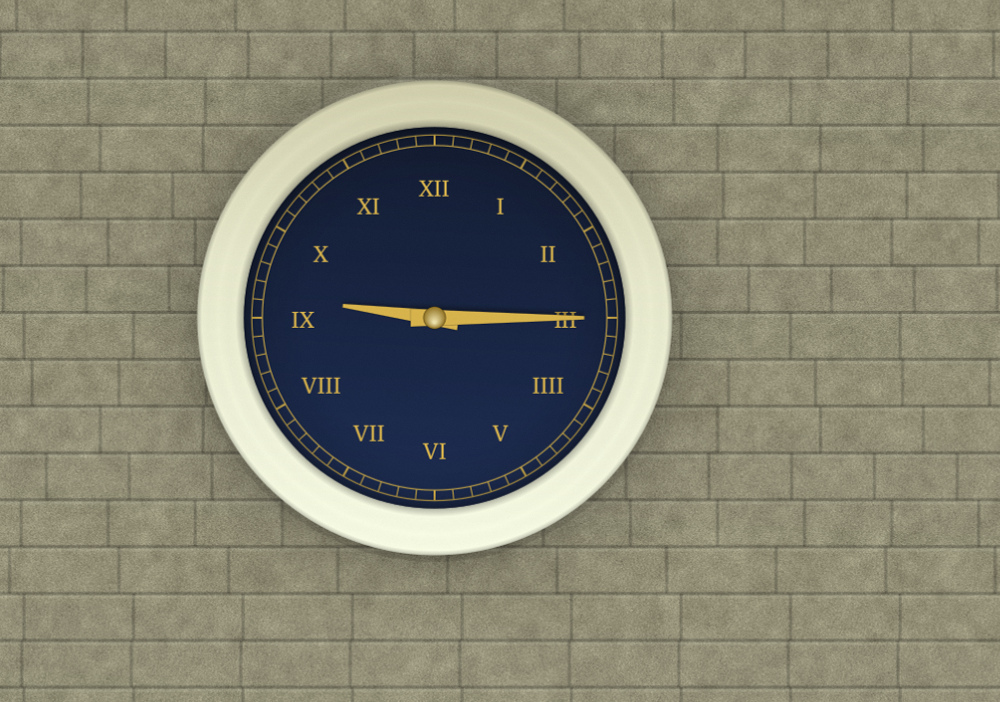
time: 9:15
